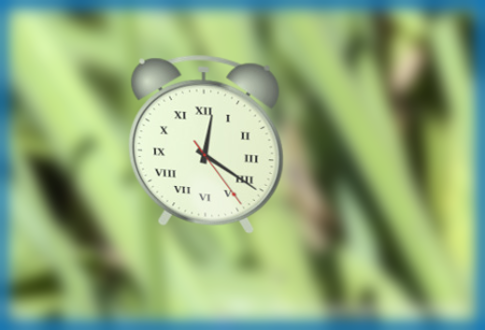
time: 12:20:24
